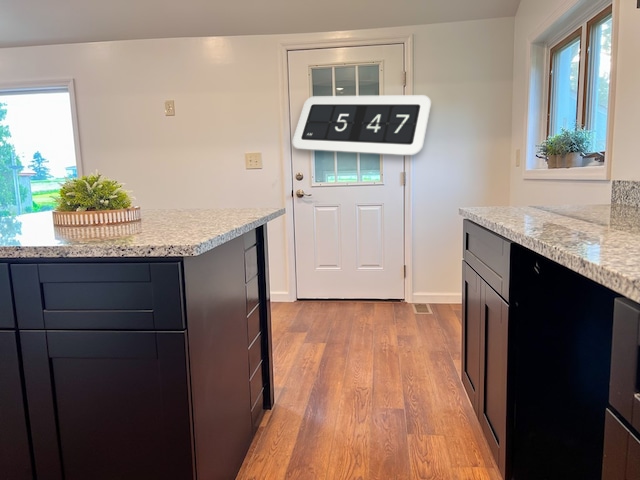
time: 5:47
